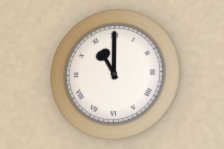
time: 11:00
